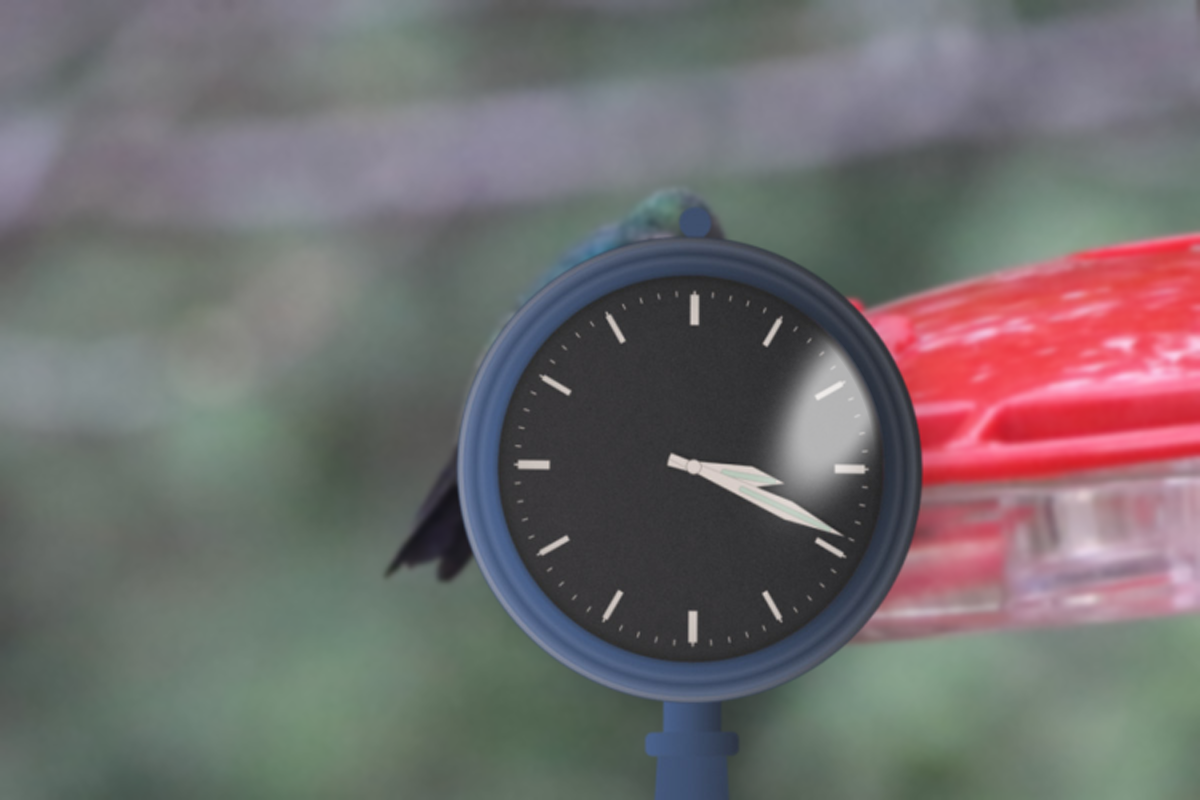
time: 3:19
